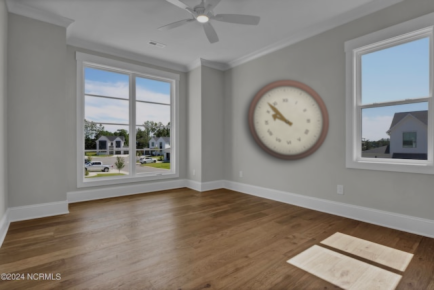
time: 9:53
